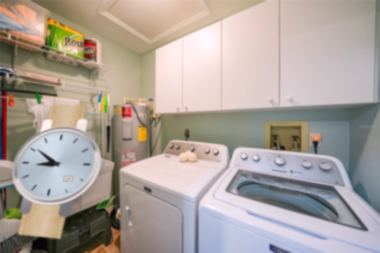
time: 8:51
